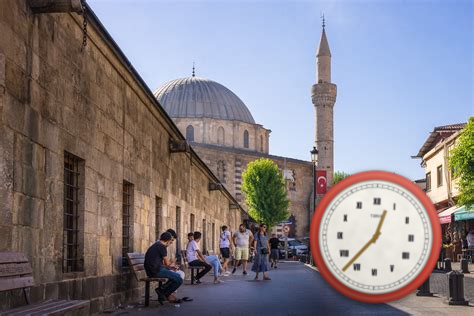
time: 12:37
